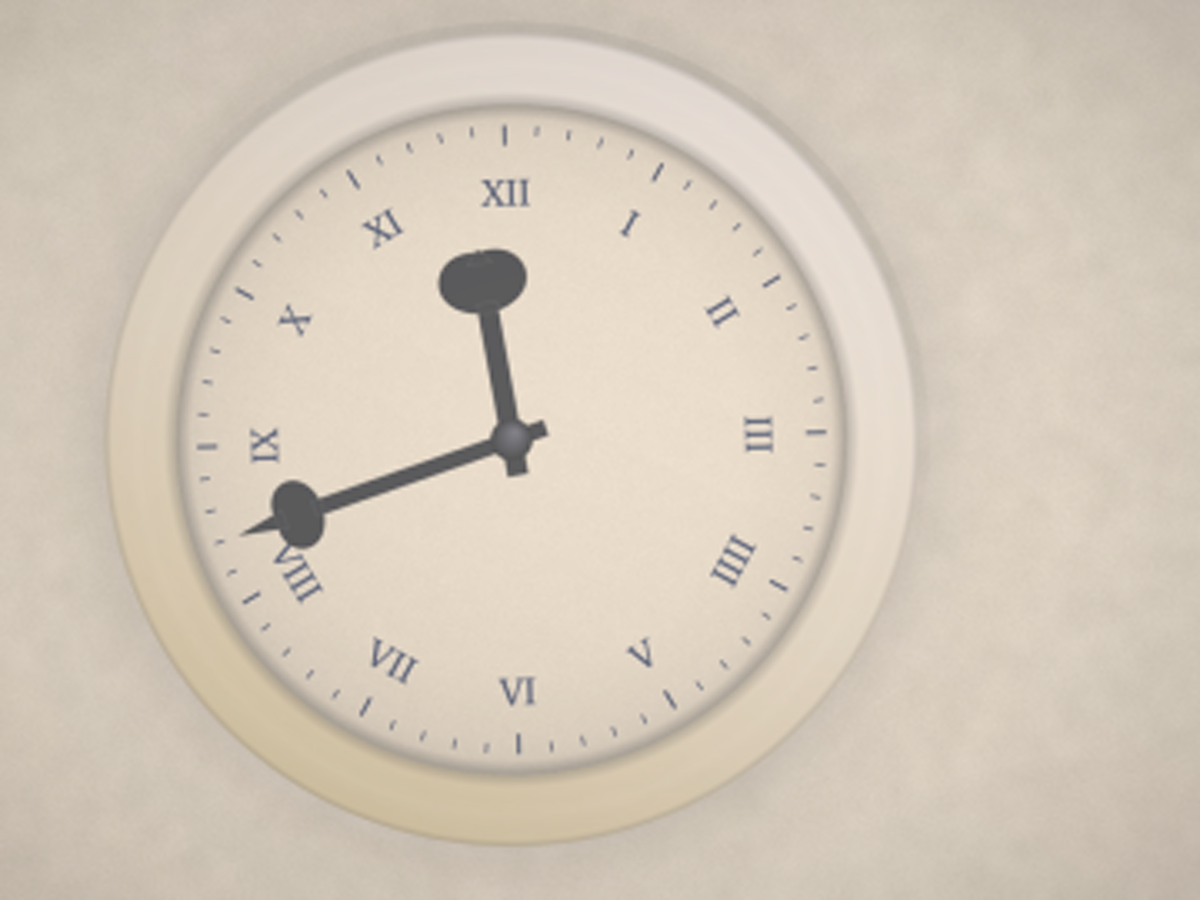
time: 11:42
